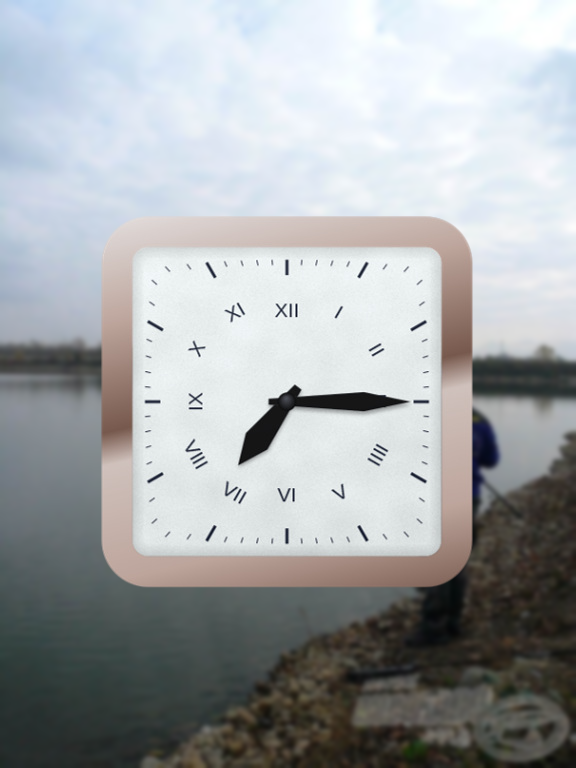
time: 7:15
